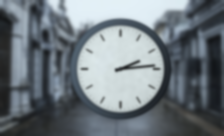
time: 2:14
